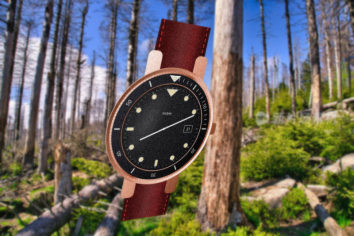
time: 8:11
